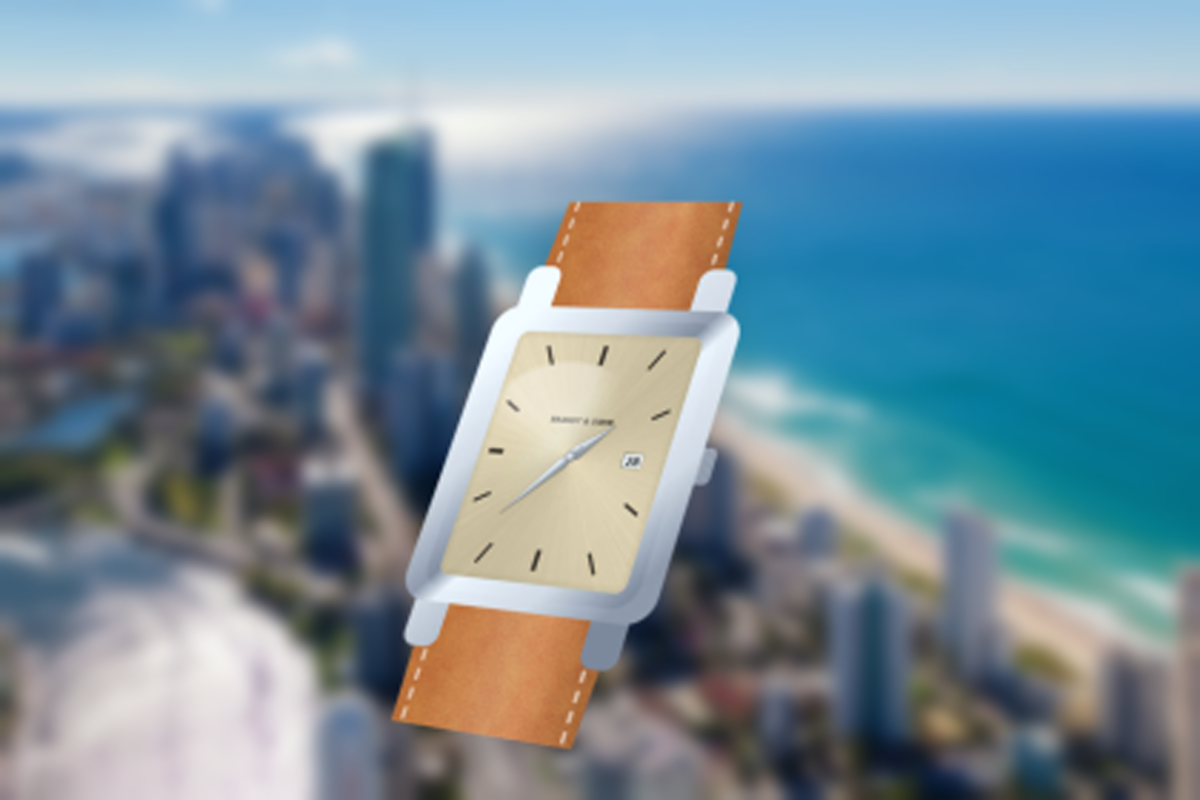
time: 1:37
